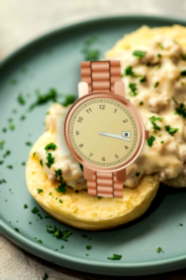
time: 3:17
